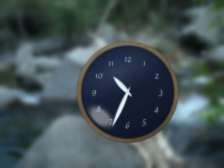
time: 10:34
